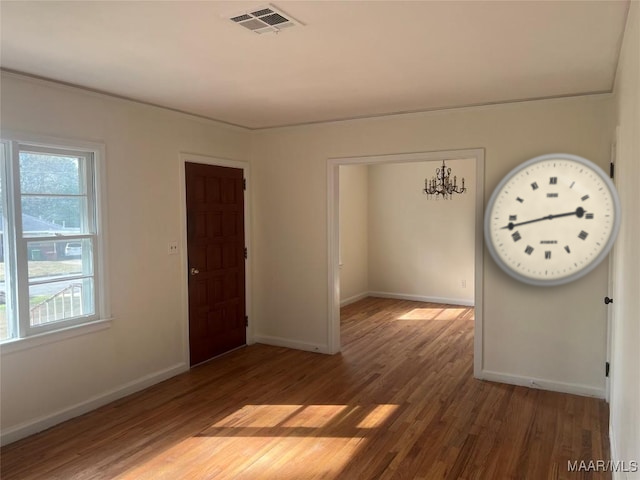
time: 2:43
